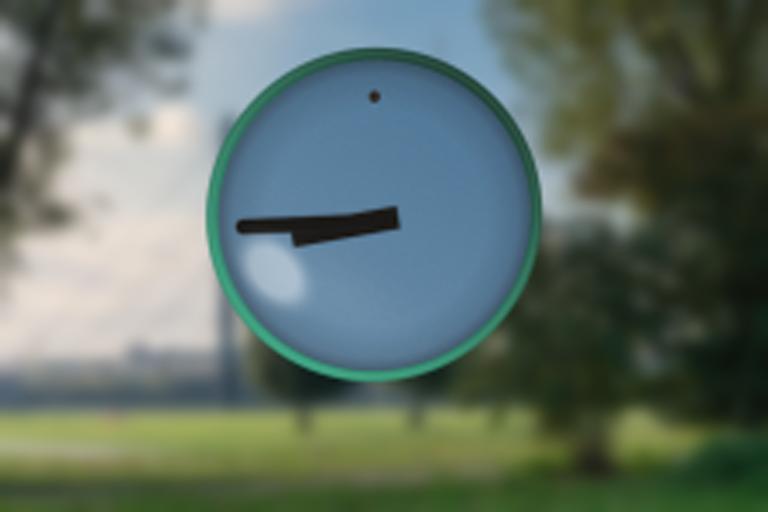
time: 8:45
